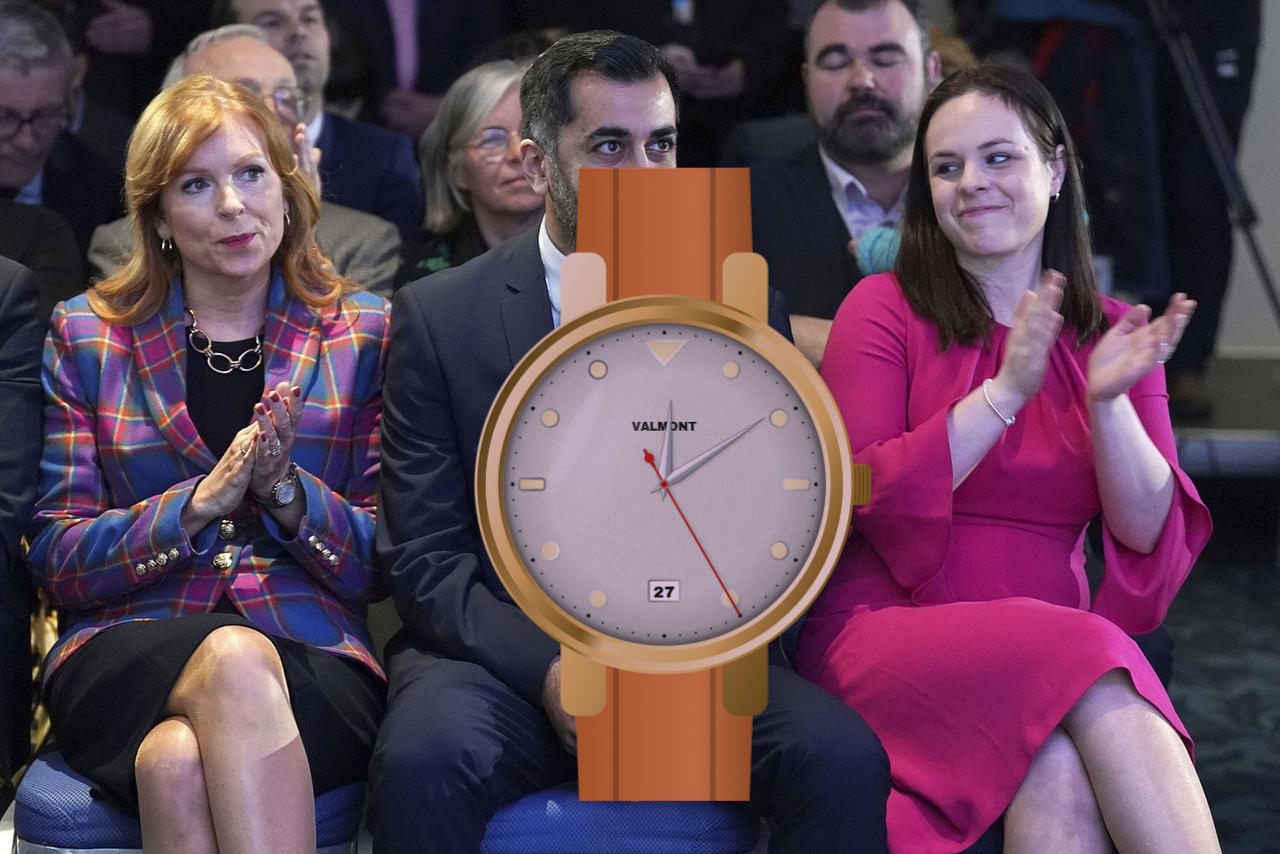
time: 12:09:25
